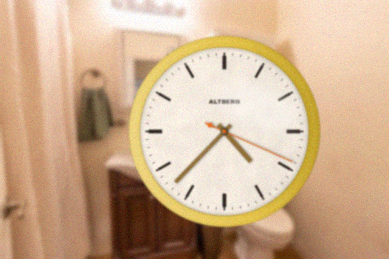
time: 4:37:19
